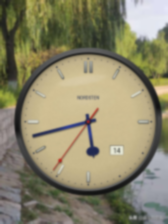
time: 5:42:36
